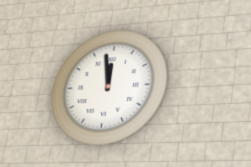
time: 11:58
